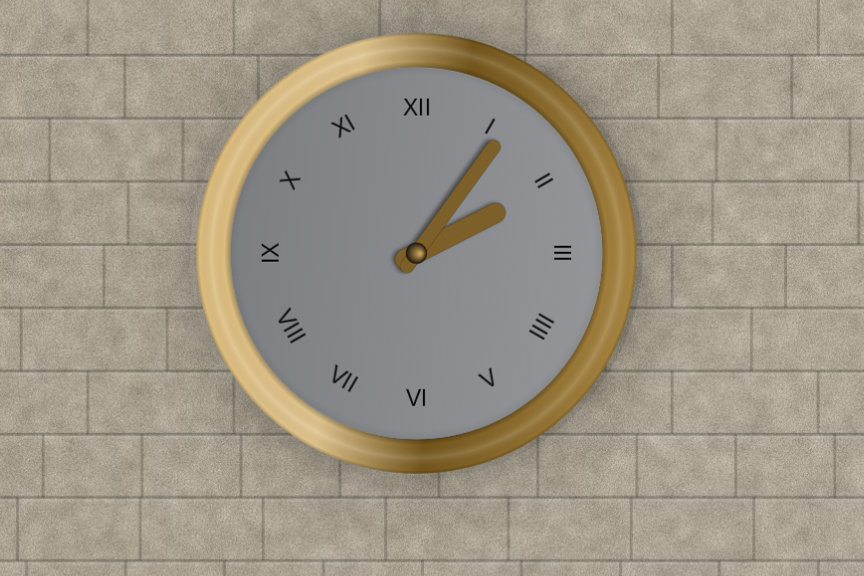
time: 2:06
